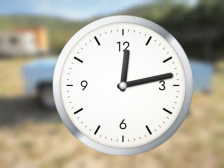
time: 12:13
